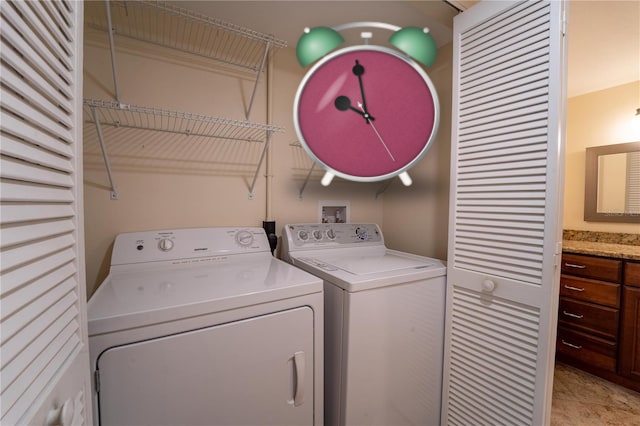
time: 9:58:25
